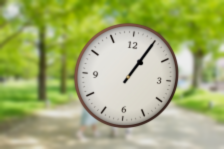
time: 1:05
